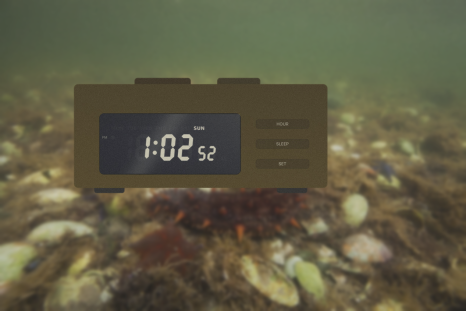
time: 1:02:52
